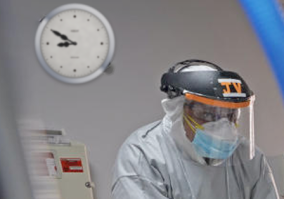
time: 8:50
